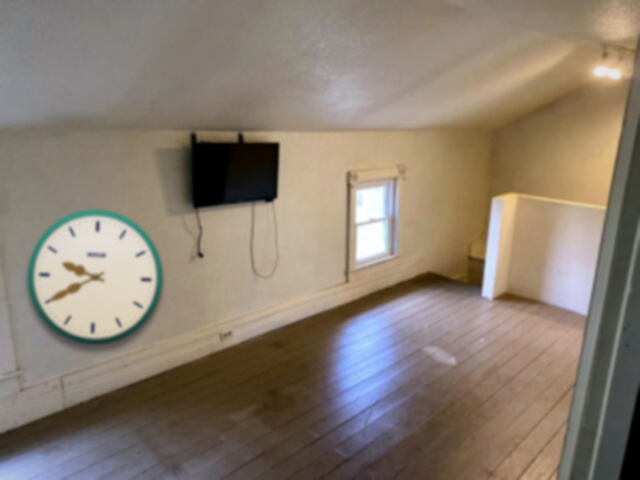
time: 9:40
